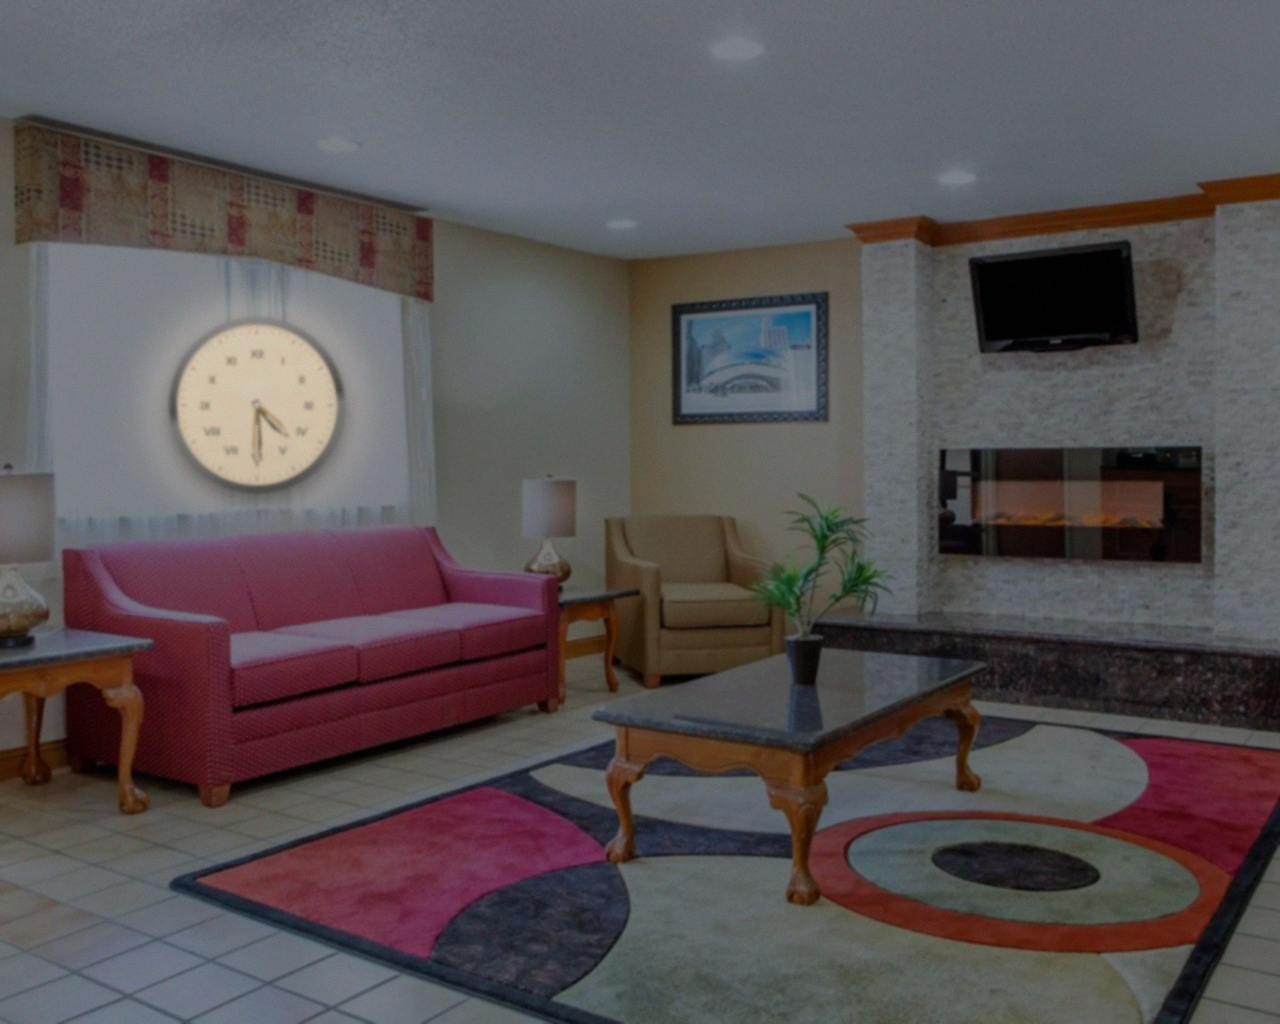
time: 4:30
